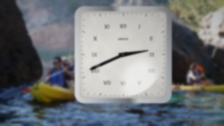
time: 2:41
